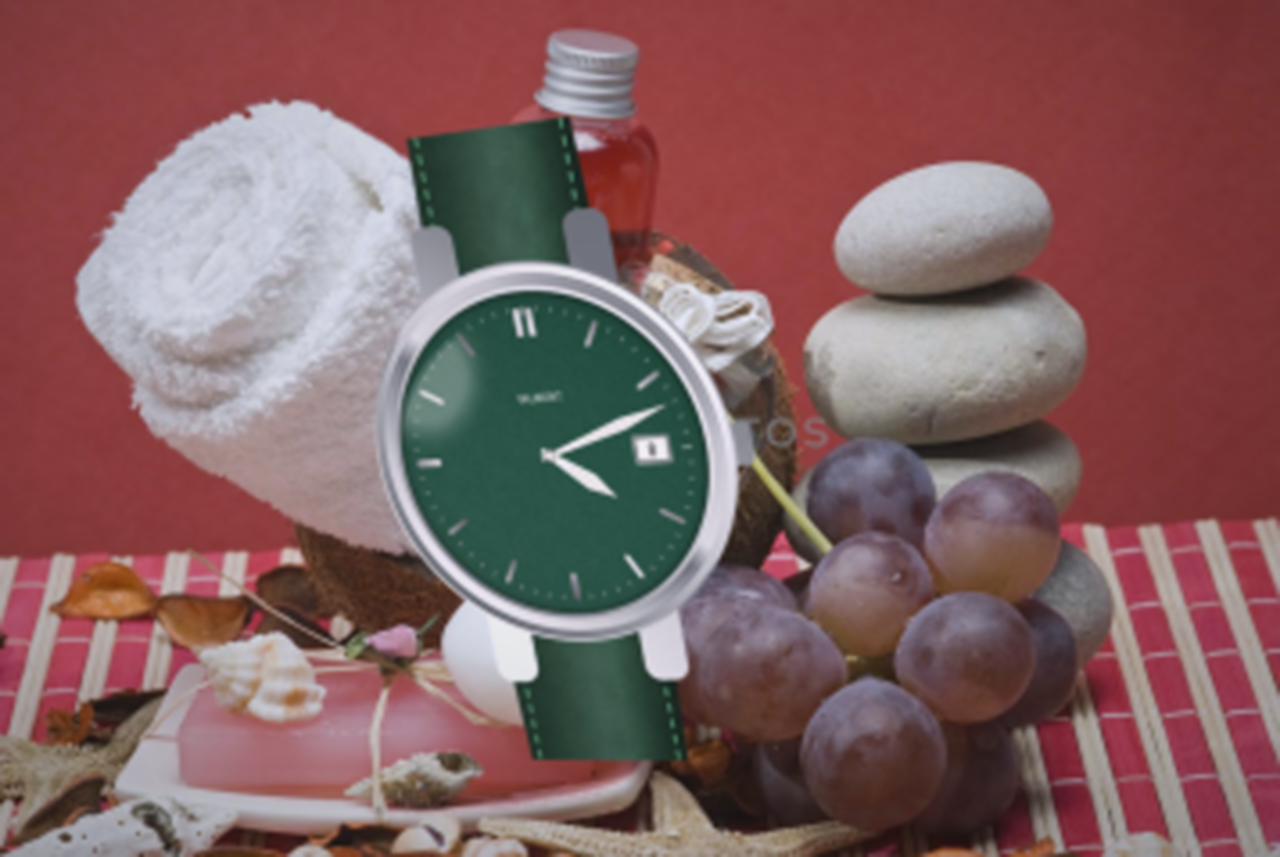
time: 4:12
